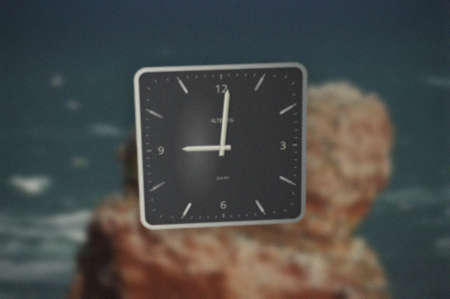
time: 9:01
